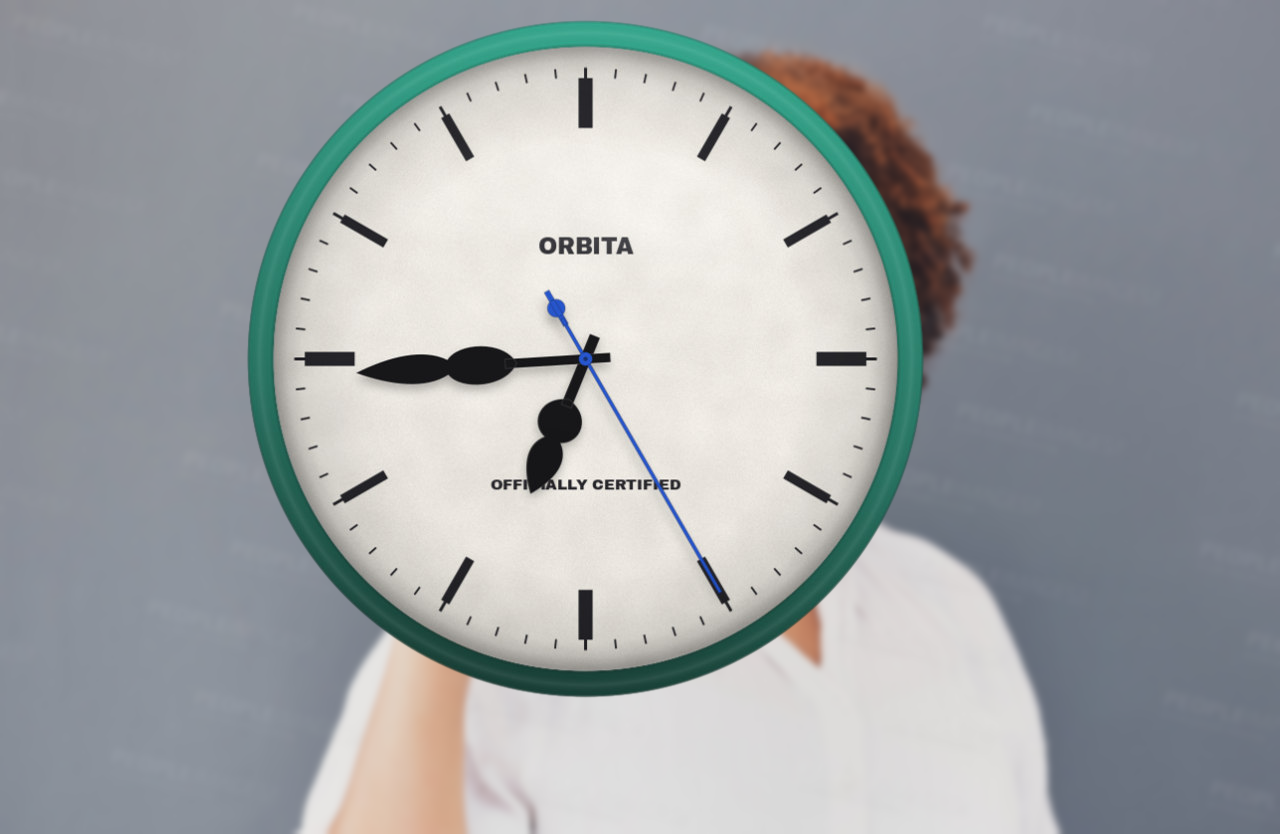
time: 6:44:25
